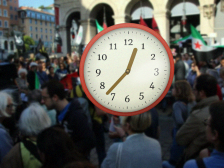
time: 12:37
